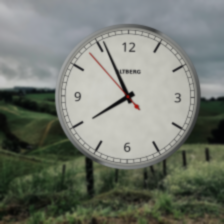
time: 7:55:53
